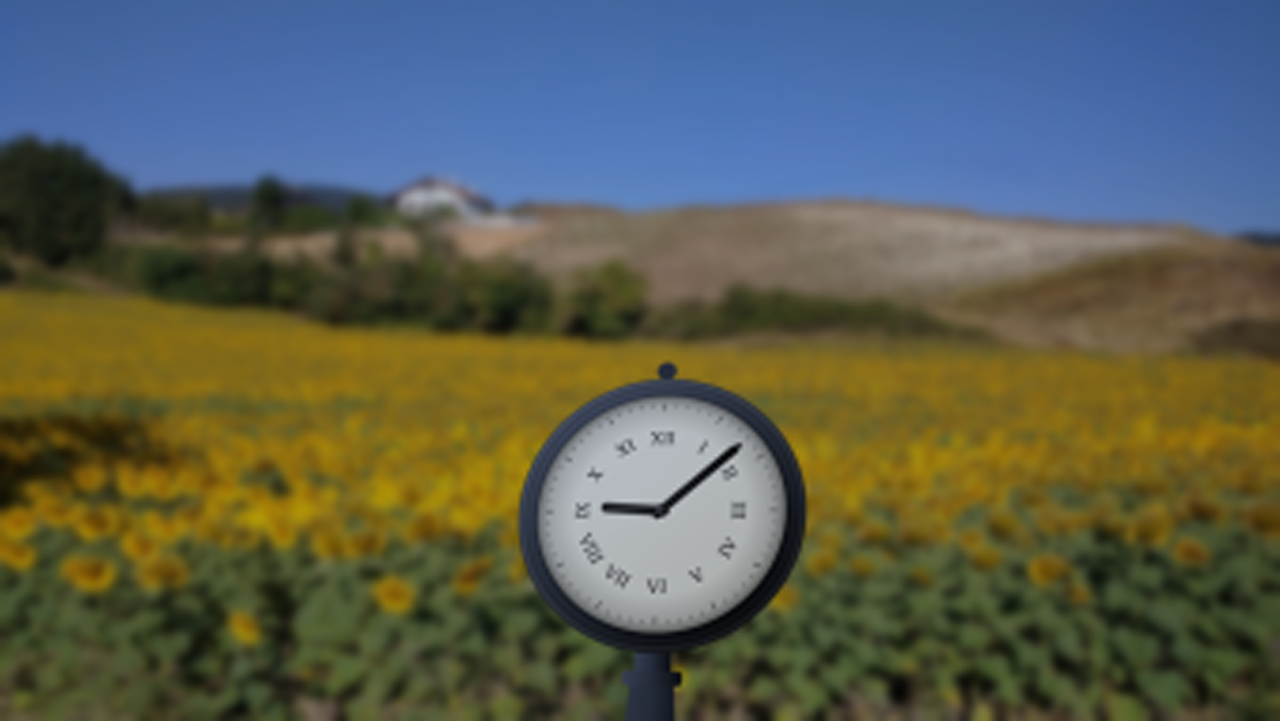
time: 9:08
